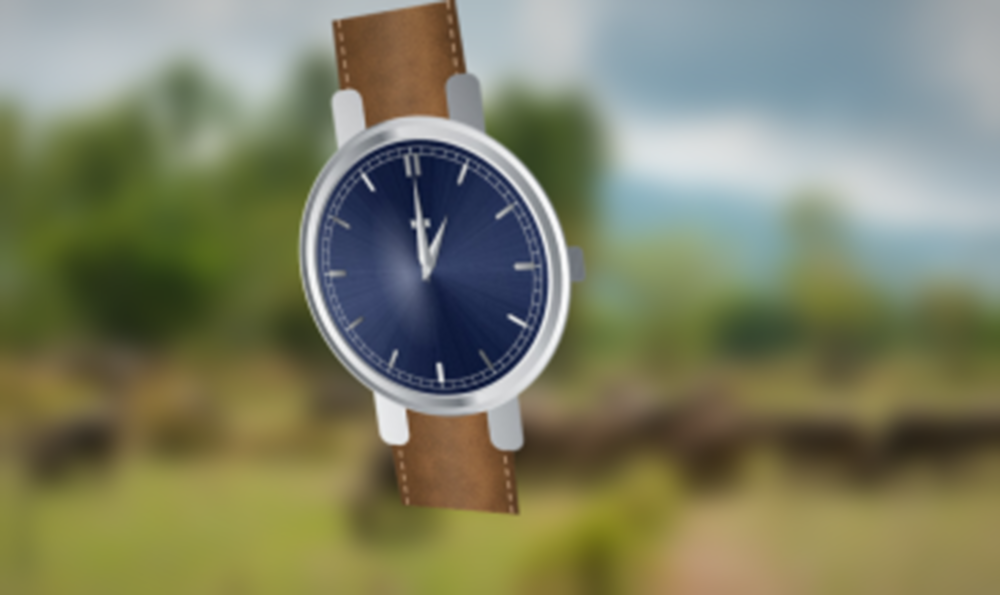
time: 1:00
